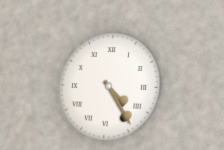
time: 4:24
